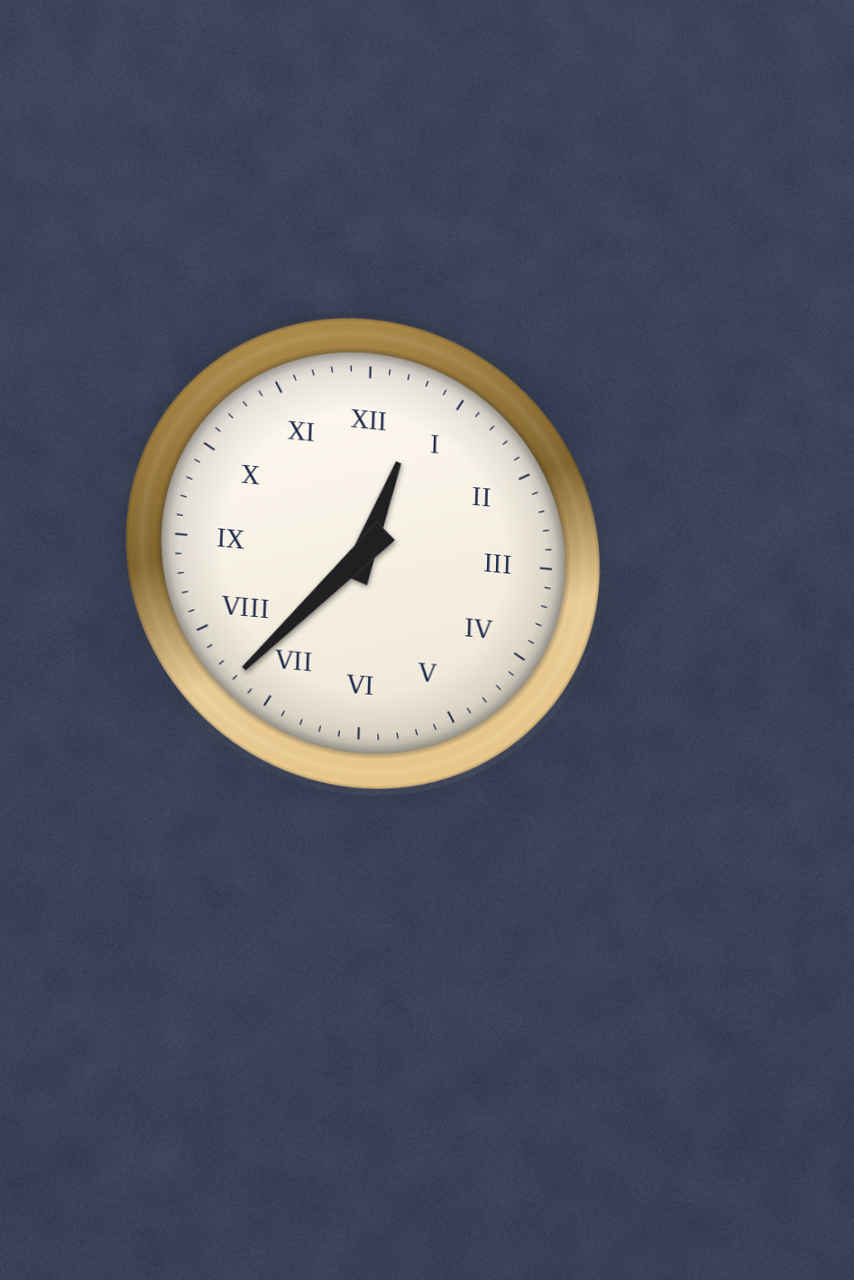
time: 12:37
